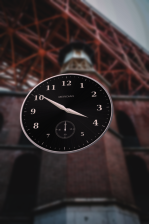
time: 3:51
